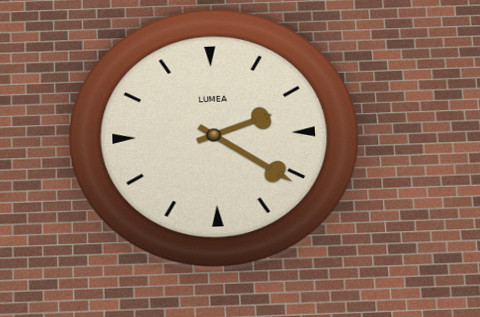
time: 2:21
